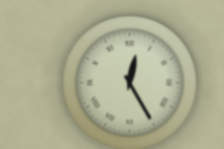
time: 12:25
